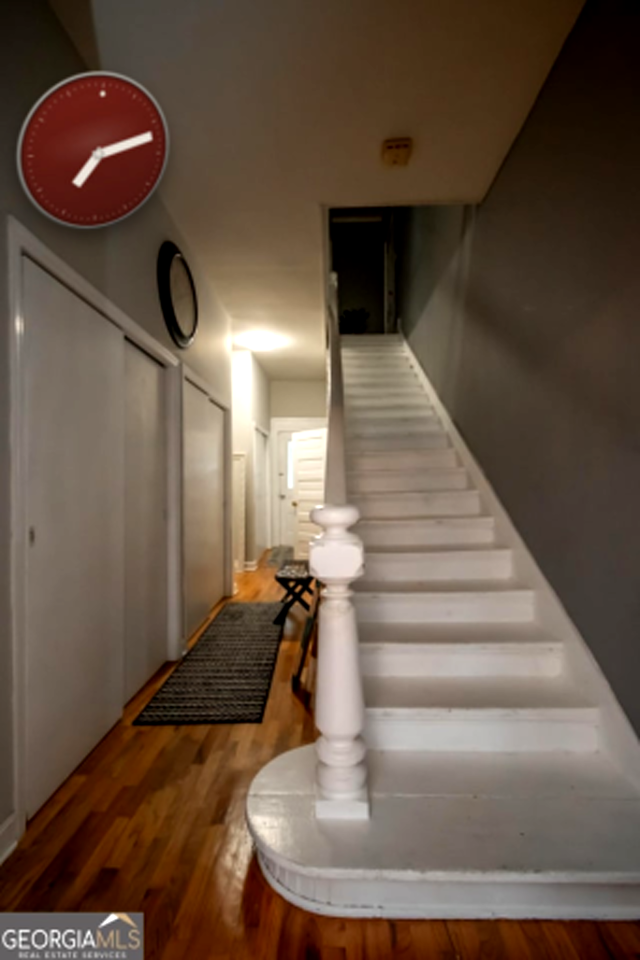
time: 7:12
